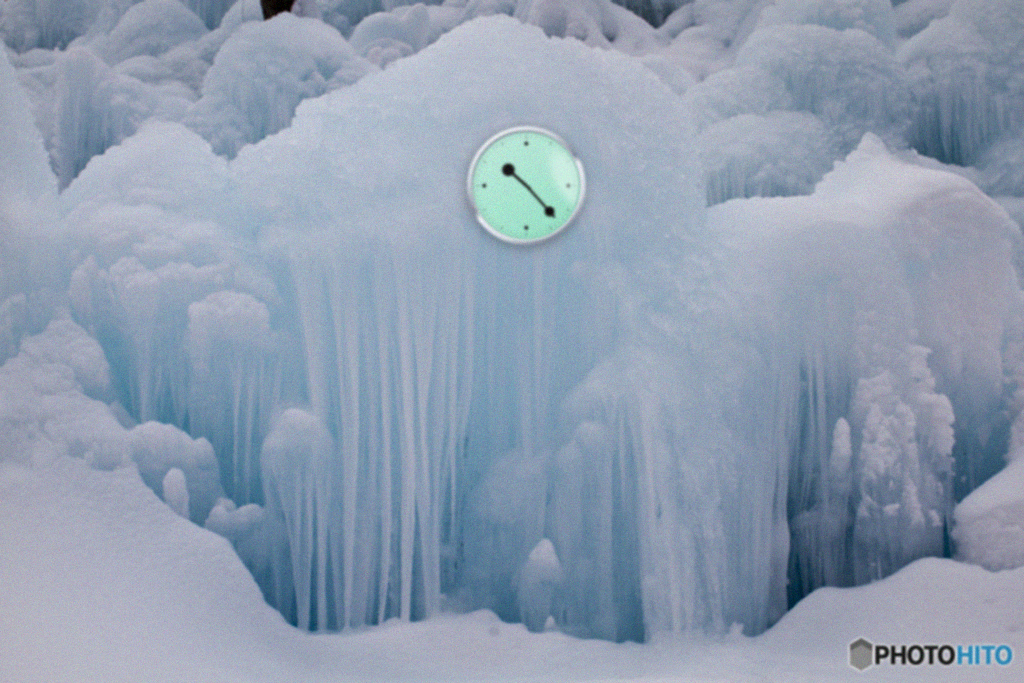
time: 10:23
